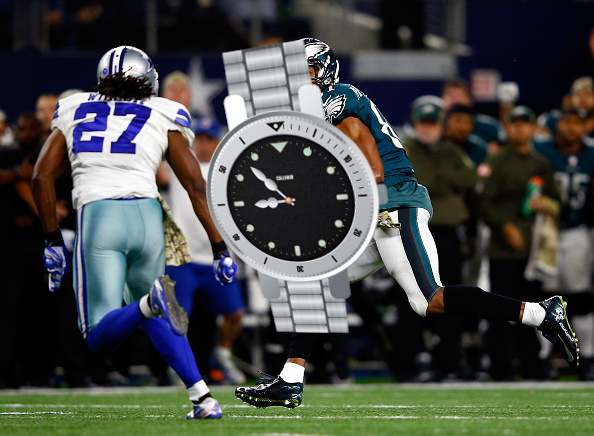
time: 8:53
